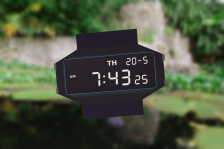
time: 7:43:25
